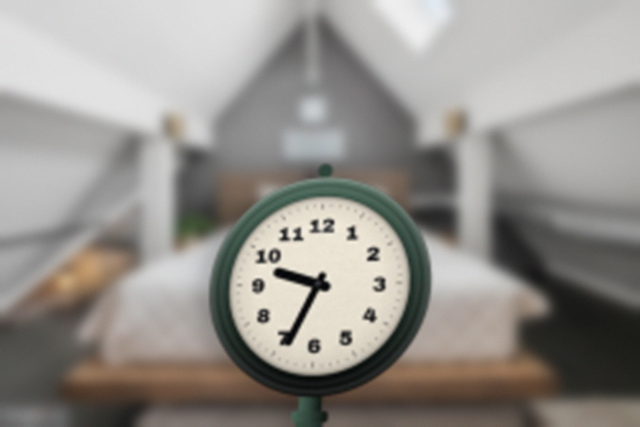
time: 9:34
